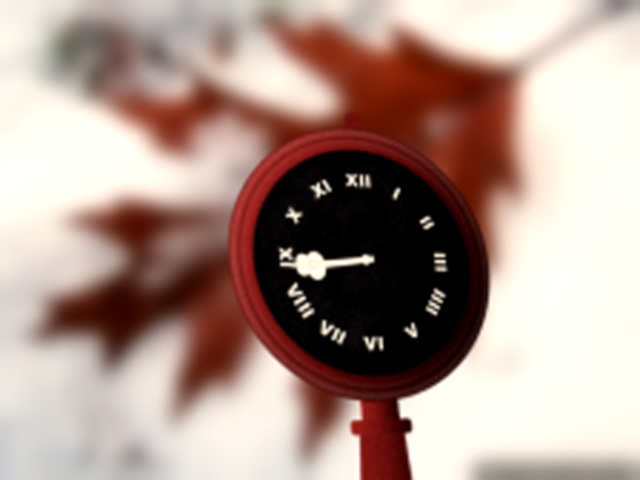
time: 8:44
